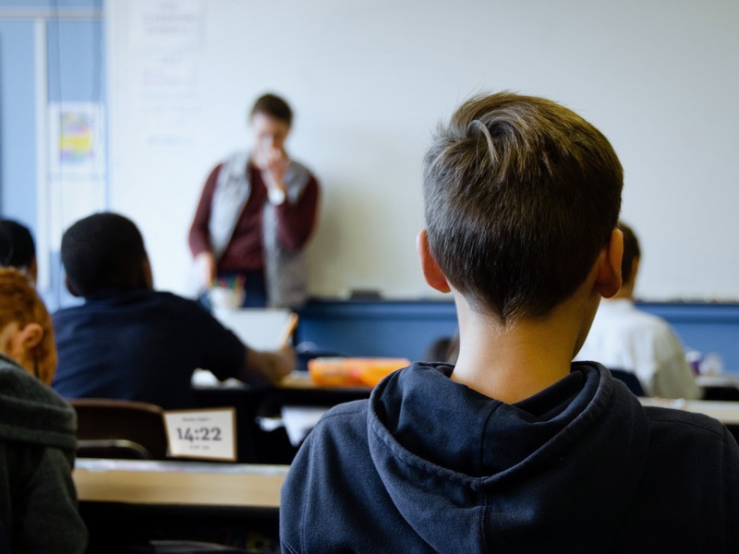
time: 14:22
